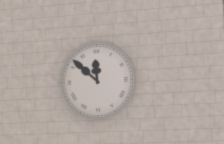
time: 11:52
